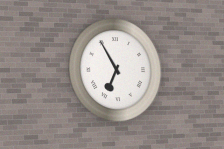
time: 6:55
